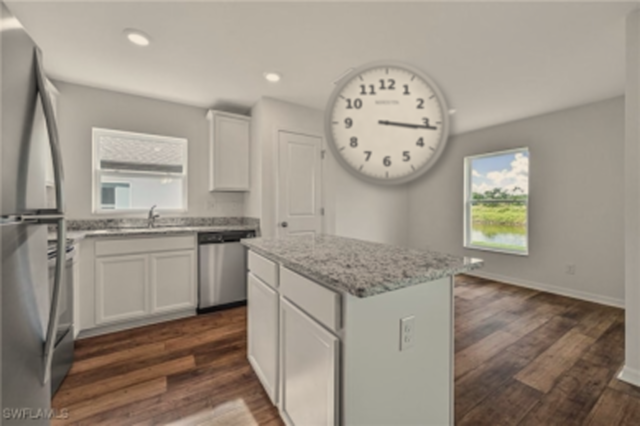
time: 3:16
